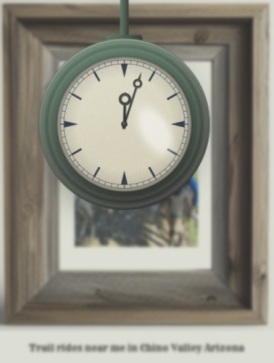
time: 12:03
